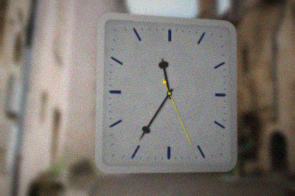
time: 11:35:26
